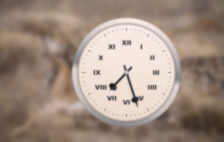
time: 7:27
